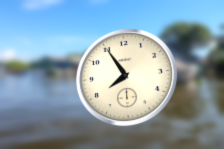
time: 7:55
